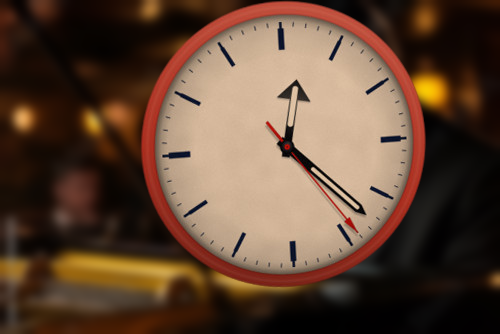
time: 12:22:24
